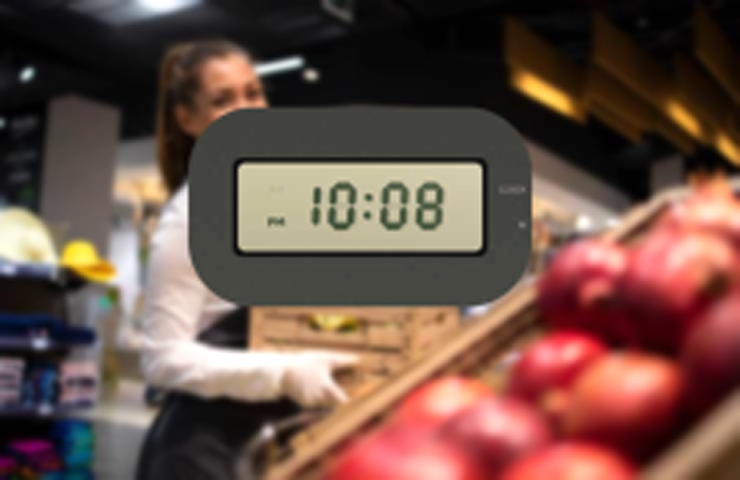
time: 10:08
